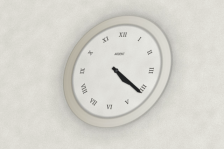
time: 4:21
